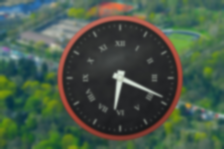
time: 6:19
